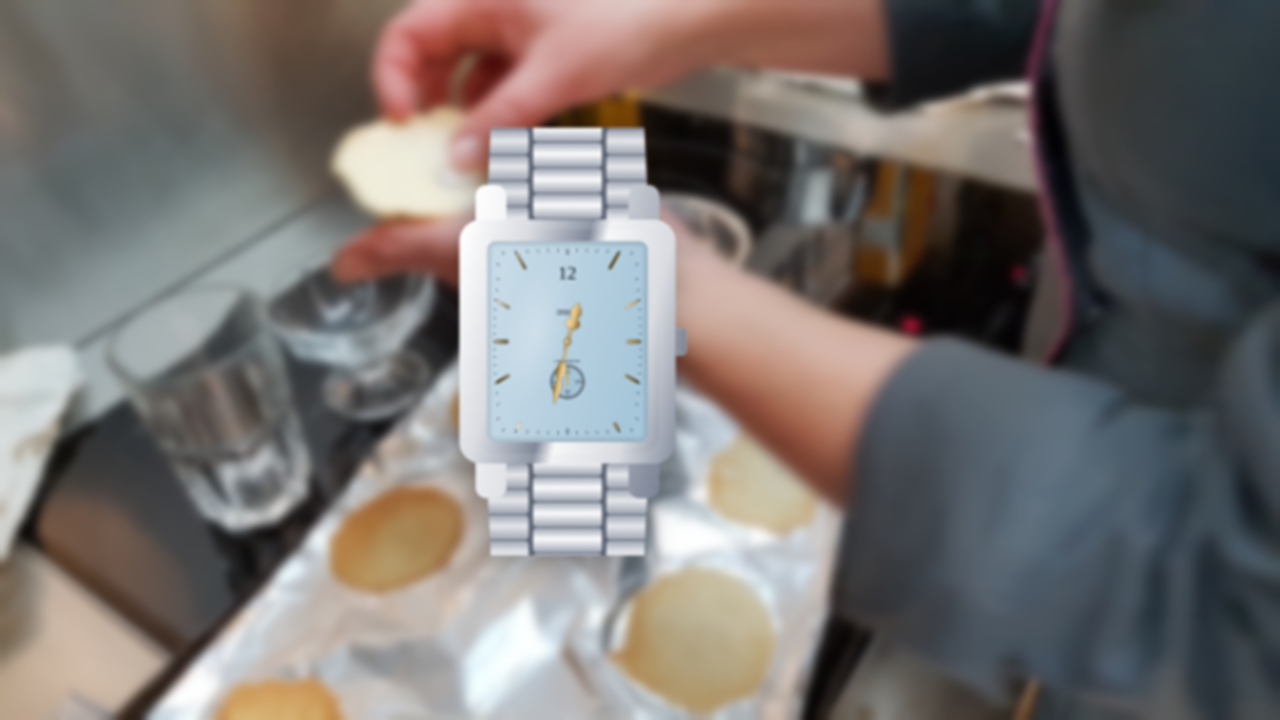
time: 12:32
